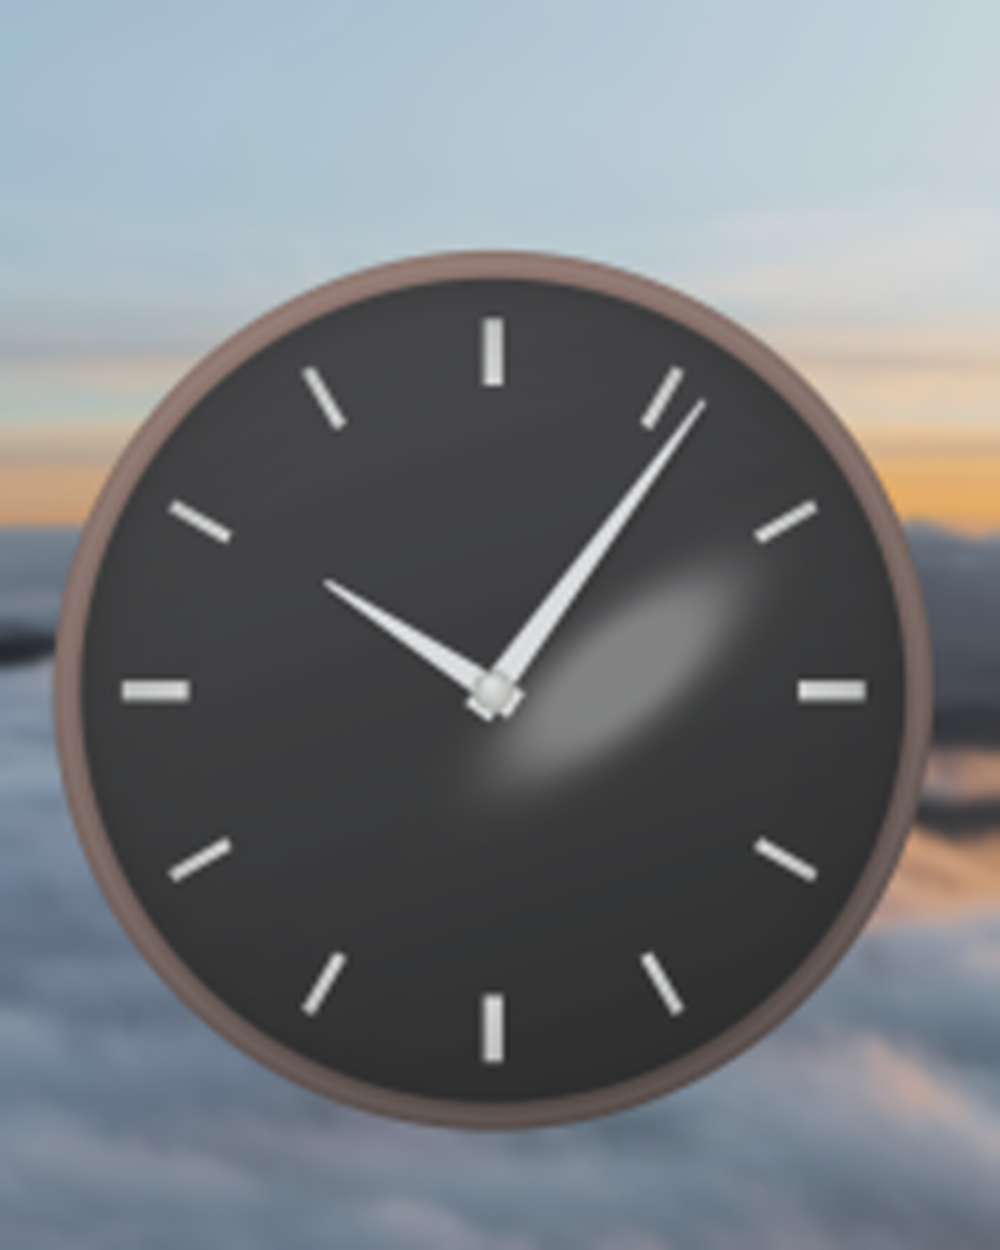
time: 10:06
